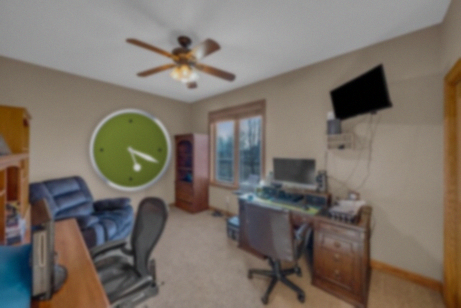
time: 5:19
